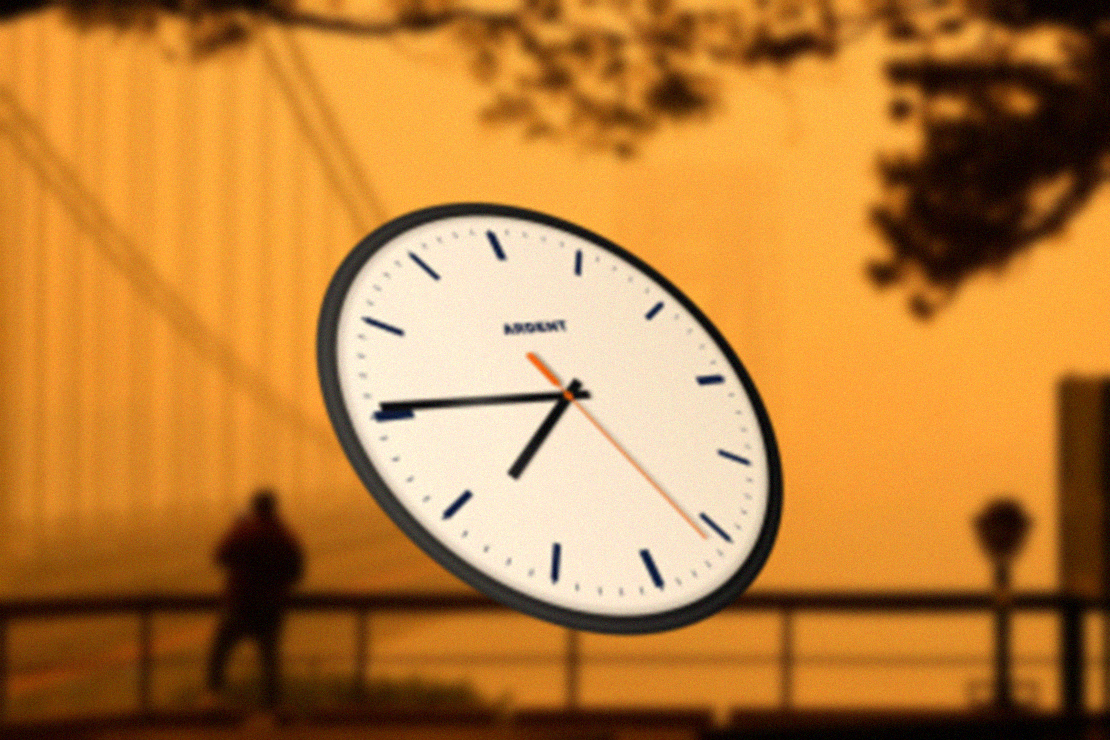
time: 7:45:26
